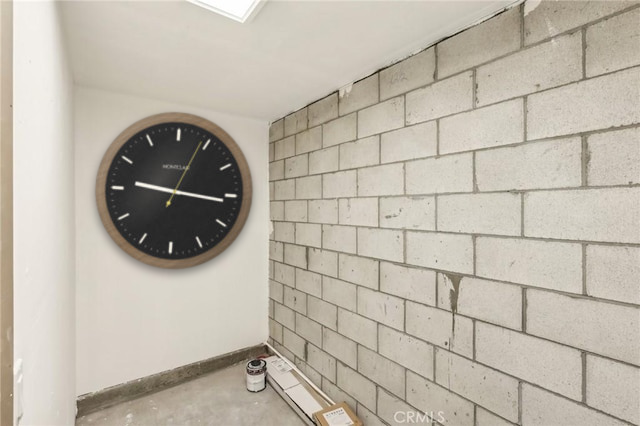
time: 9:16:04
